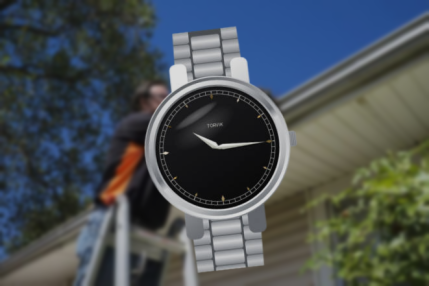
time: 10:15
